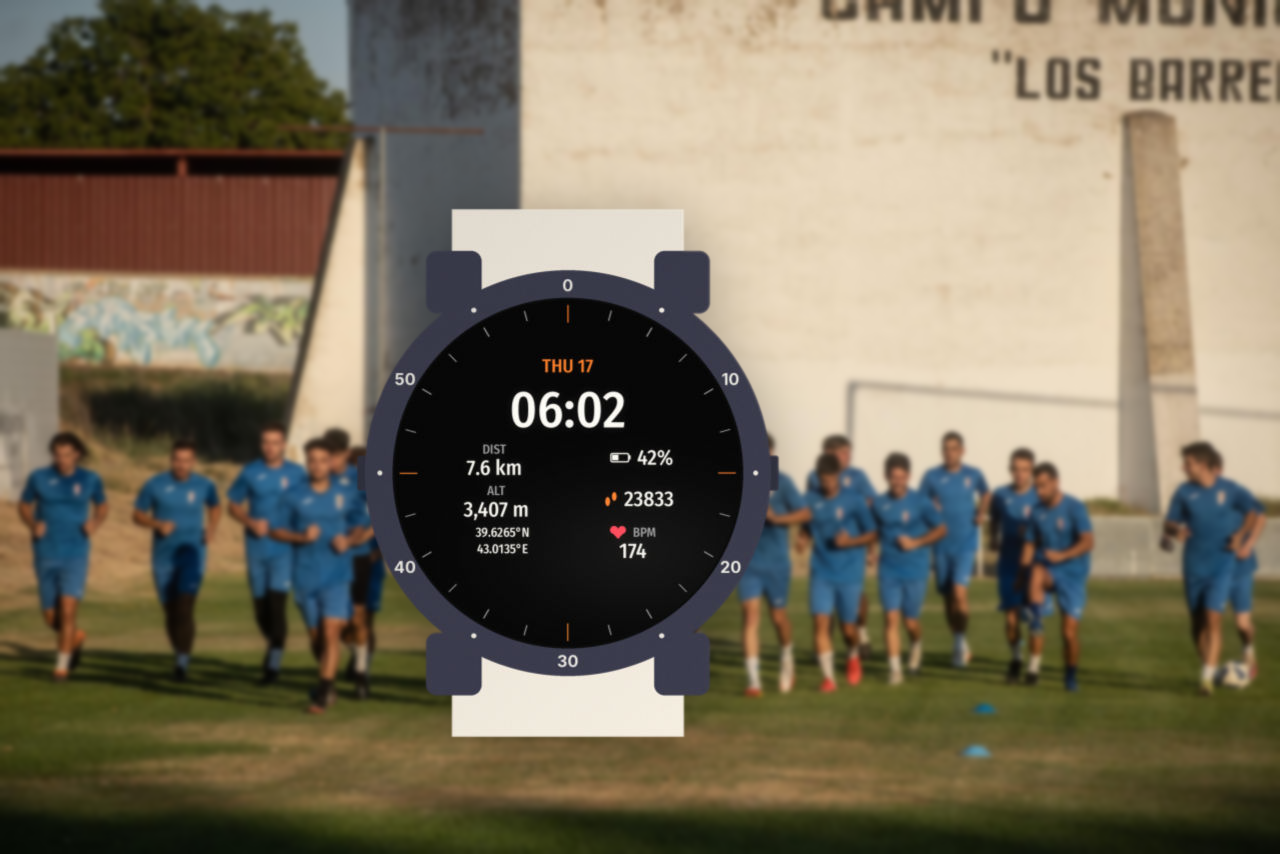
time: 6:02
